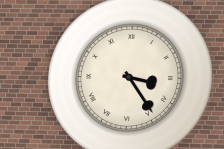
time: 3:24
